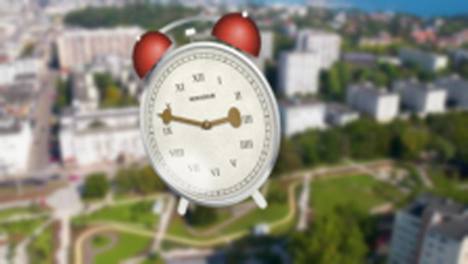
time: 2:48
